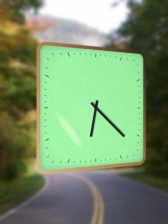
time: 6:22
